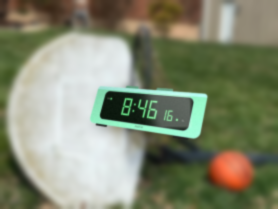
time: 8:46:16
